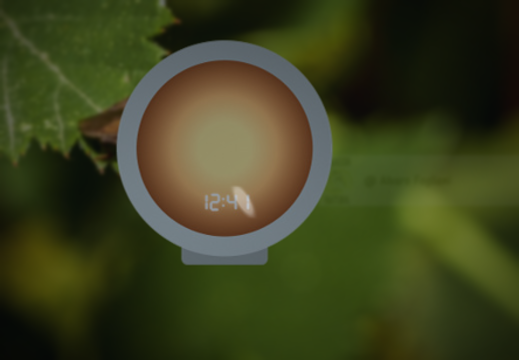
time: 12:41
